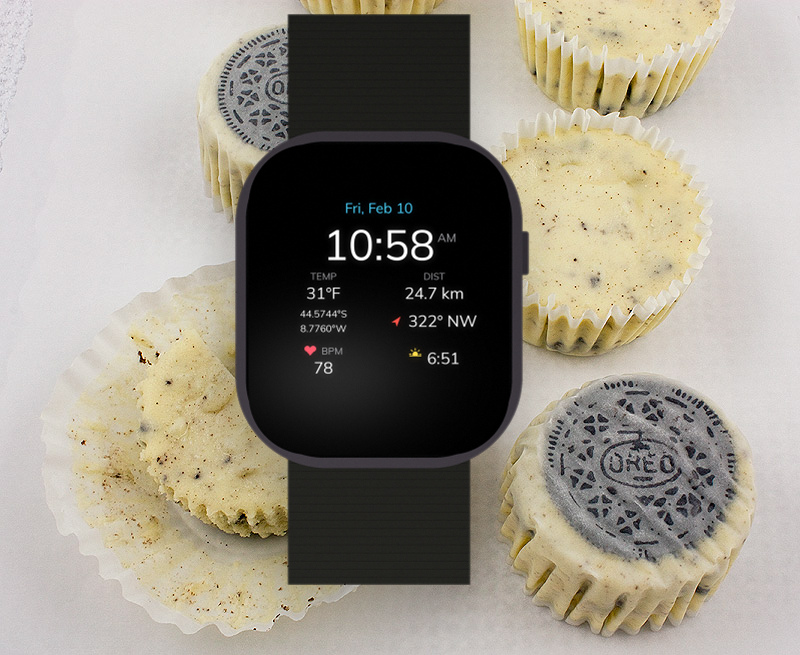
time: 10:58
